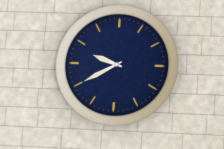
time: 9:40
